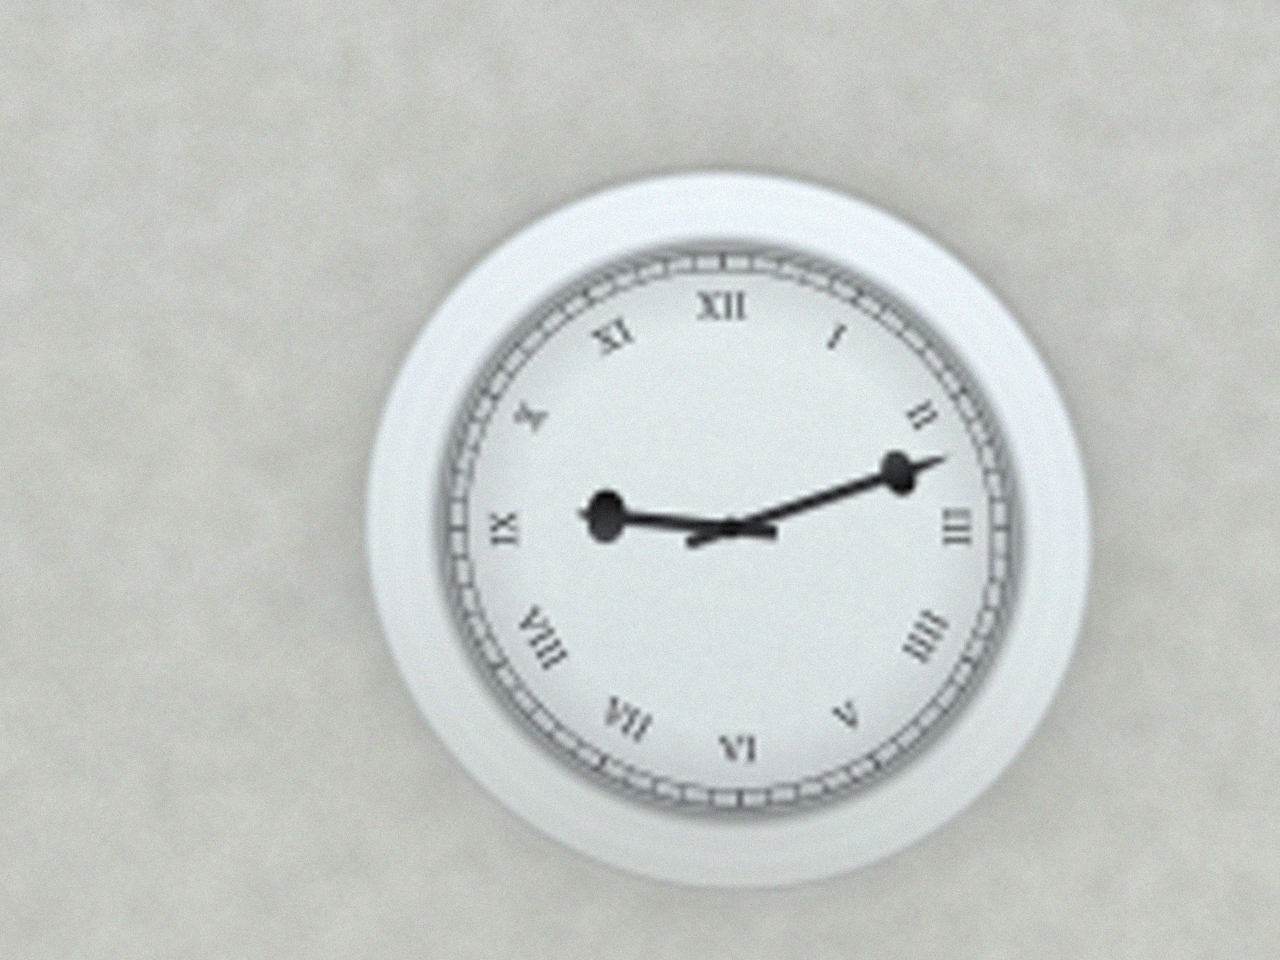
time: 9:12
